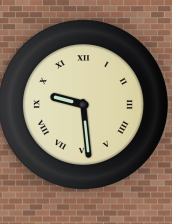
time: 9:29
